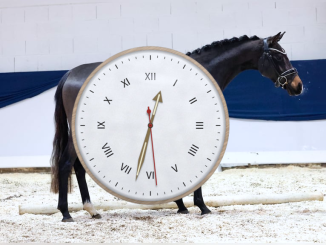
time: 12:32:29
